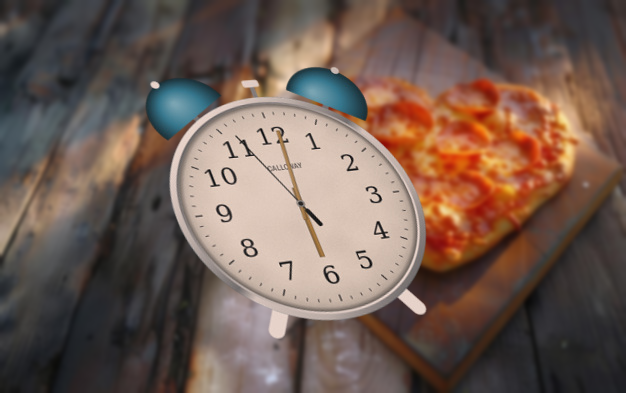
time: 6:00:56
